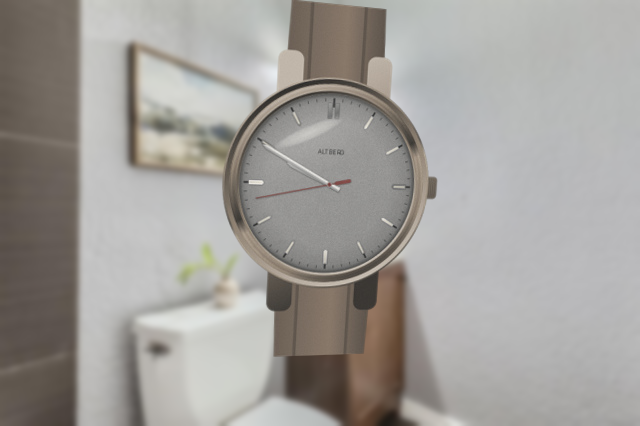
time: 9:49:43
